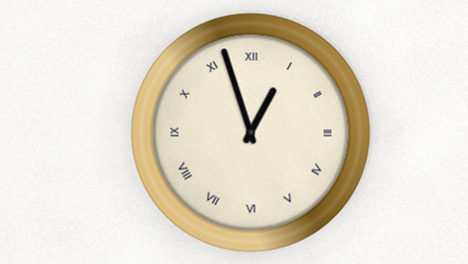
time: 12:57
